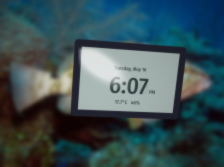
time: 6:07
